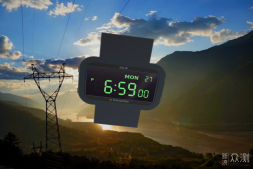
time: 6:59:00
